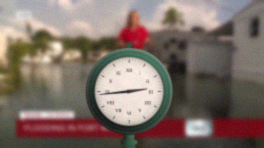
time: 2:44
